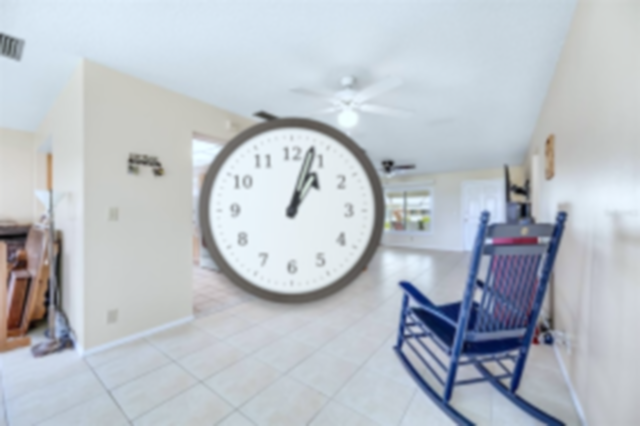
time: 1:03
